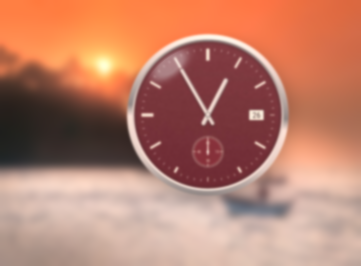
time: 12:55
